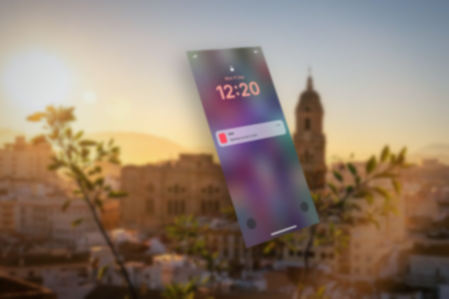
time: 12:20
